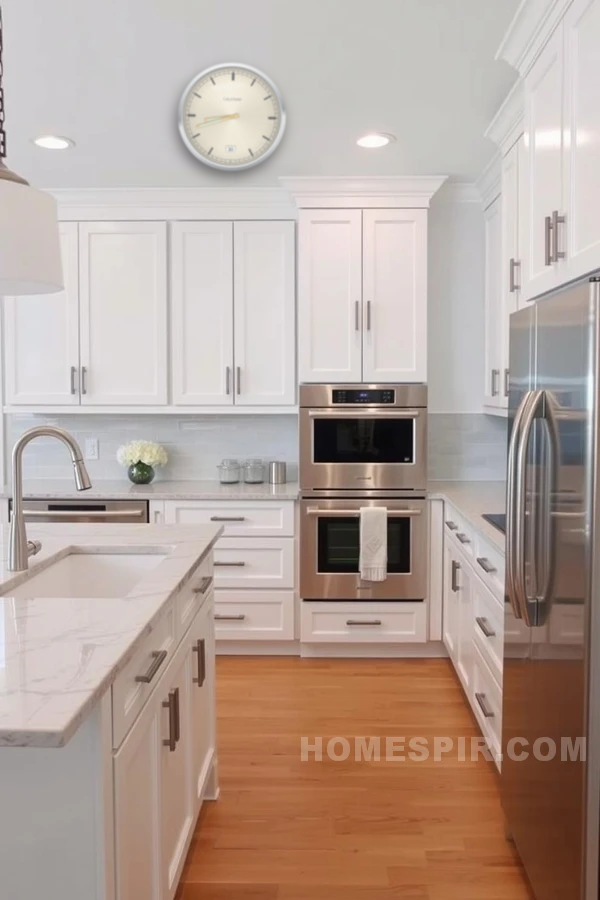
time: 8:42
